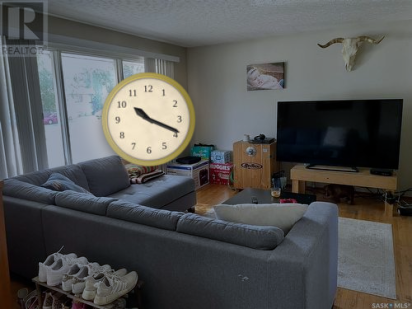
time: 10:19
